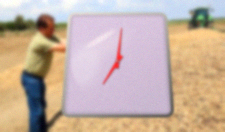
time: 7:01
